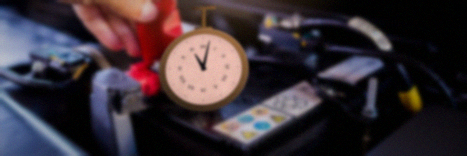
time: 11:02
